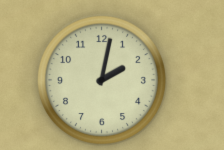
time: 2:02
